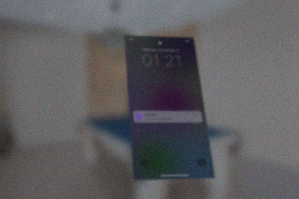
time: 1:21
